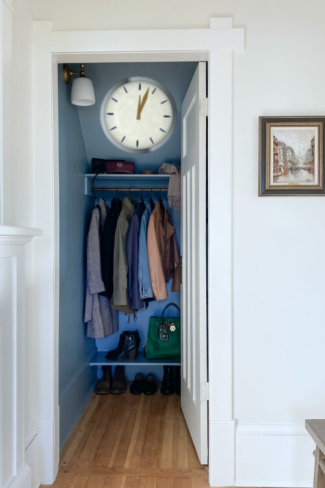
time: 12:03
